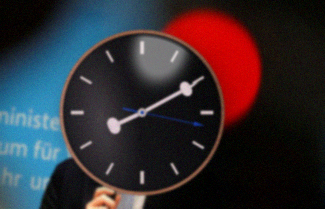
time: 8:10:17
